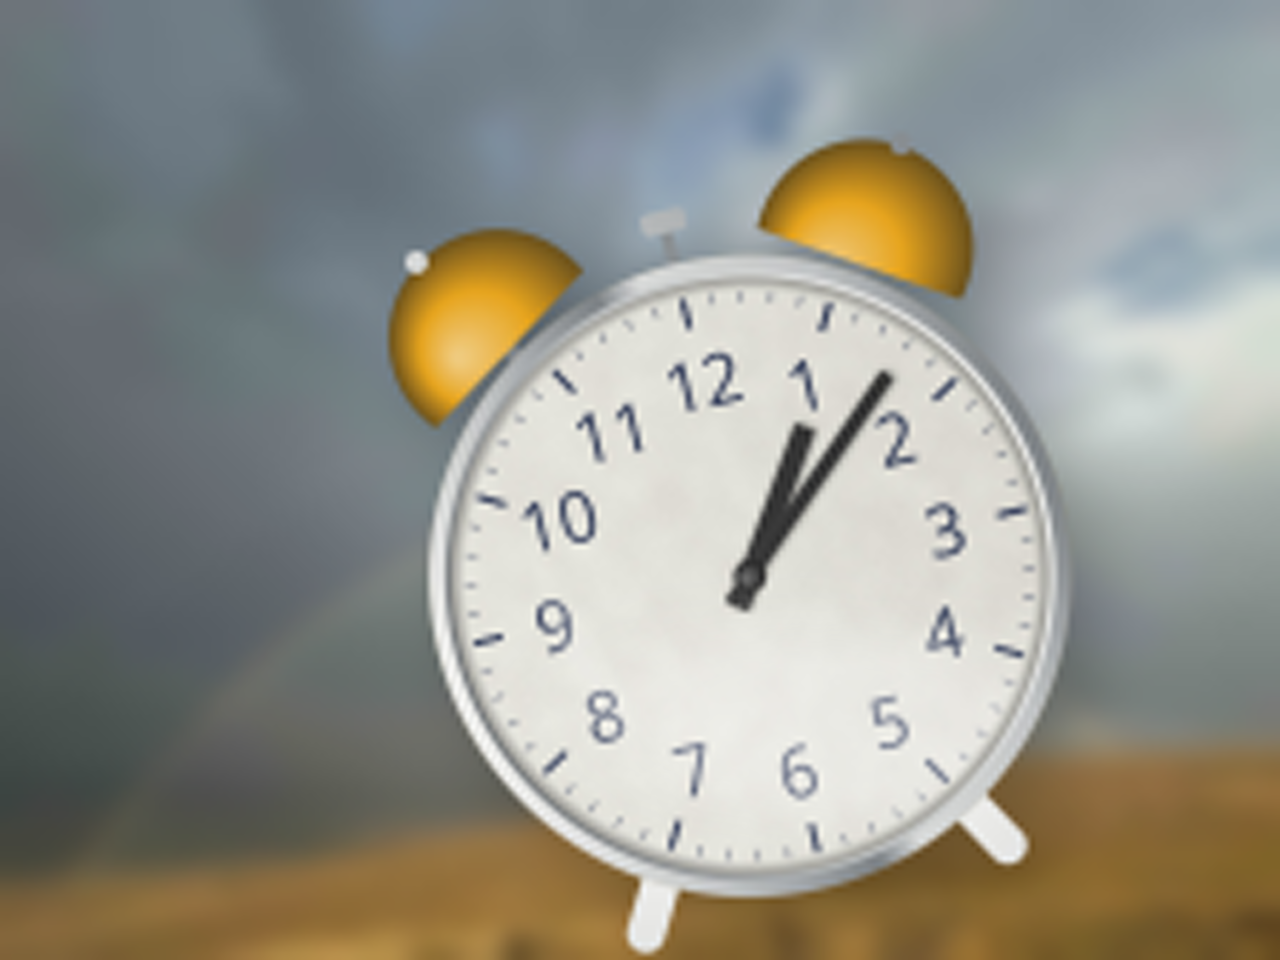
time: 1:08
